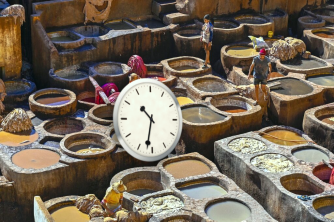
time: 10:32
